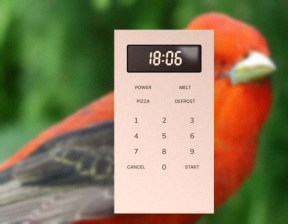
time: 18:06
